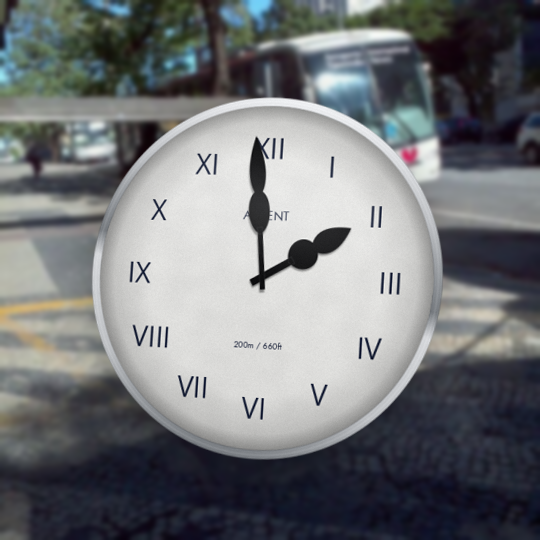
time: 1:59
